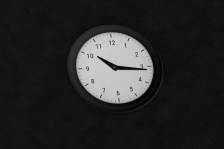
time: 10:16
